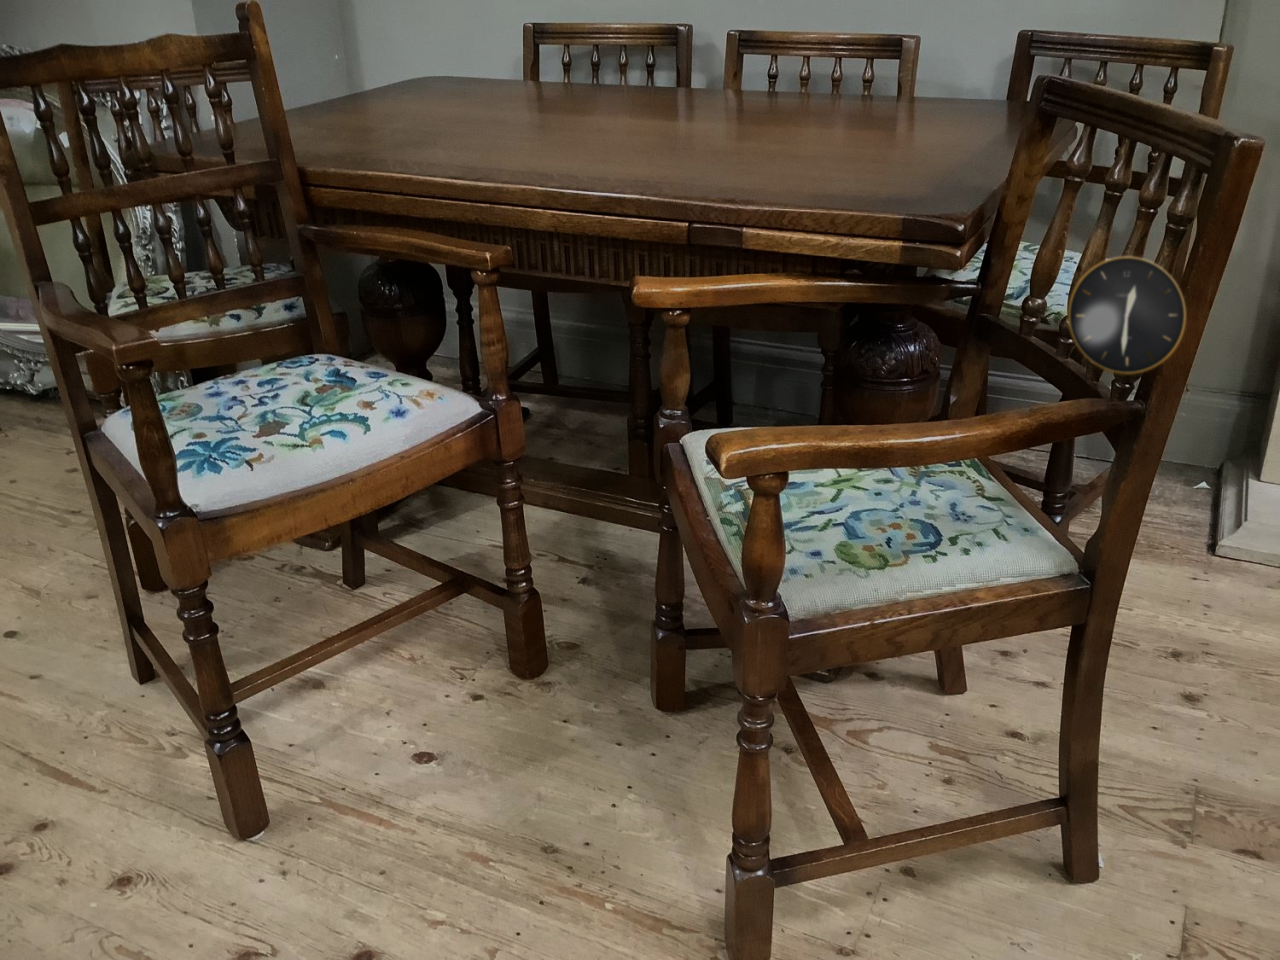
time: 12:31
